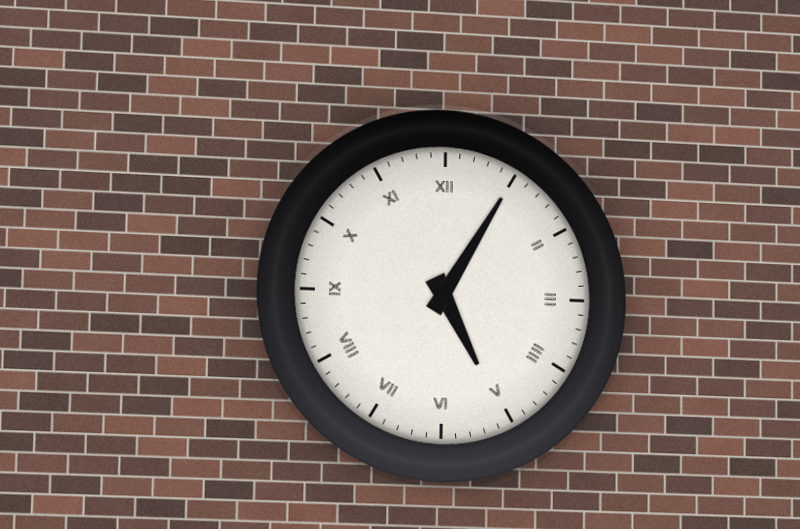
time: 5:05
